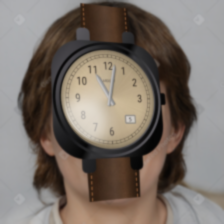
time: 11:02
